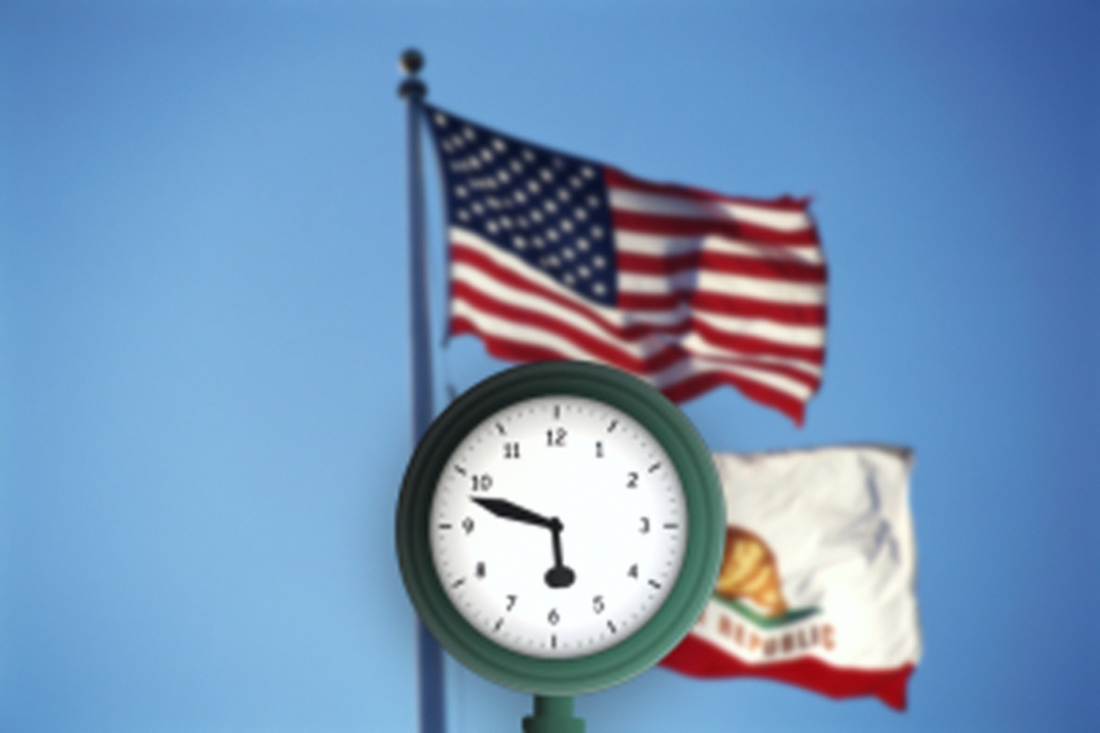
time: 5:48
